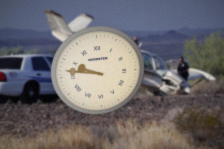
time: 9:47
